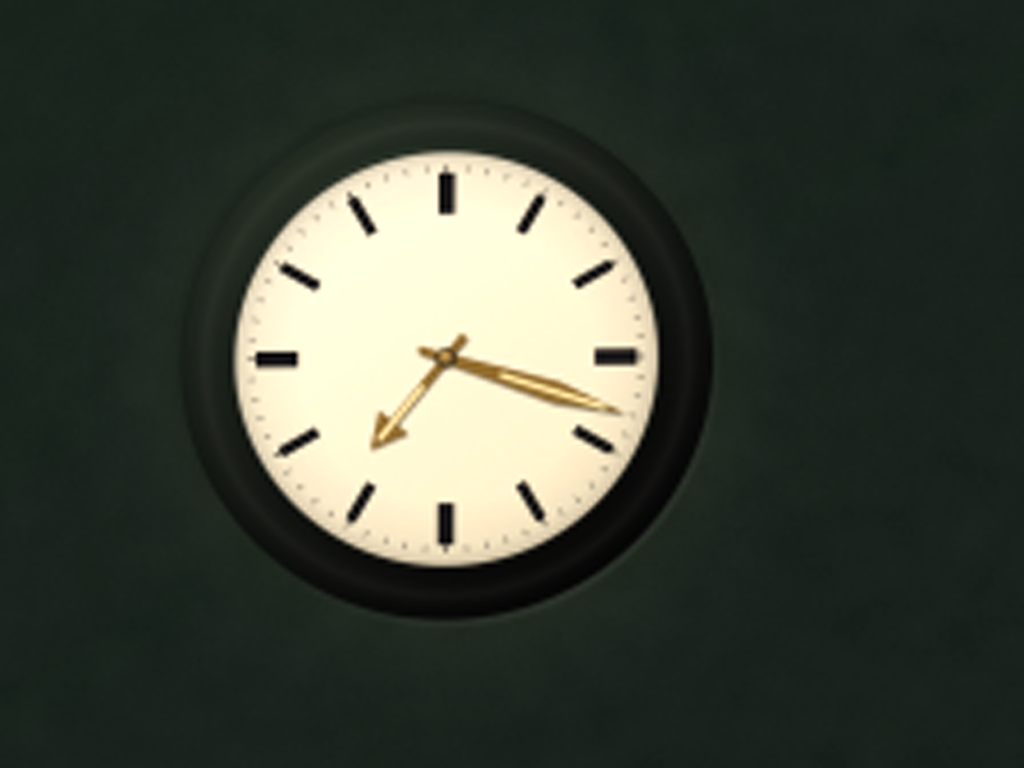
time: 7:18
